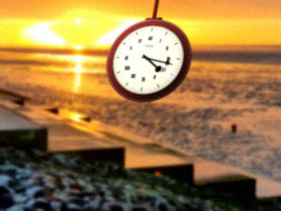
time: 4:17
